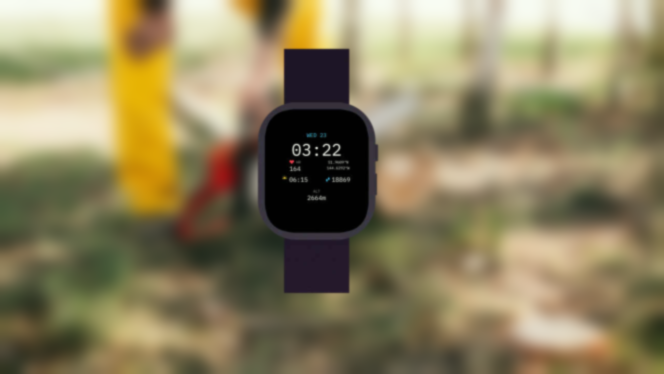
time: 3:22
